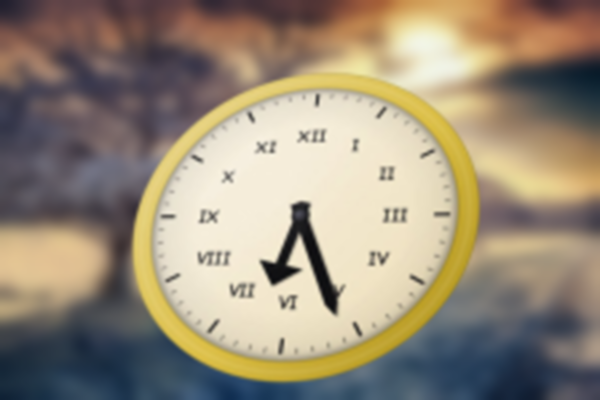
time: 6:26
